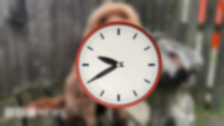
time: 9:40
